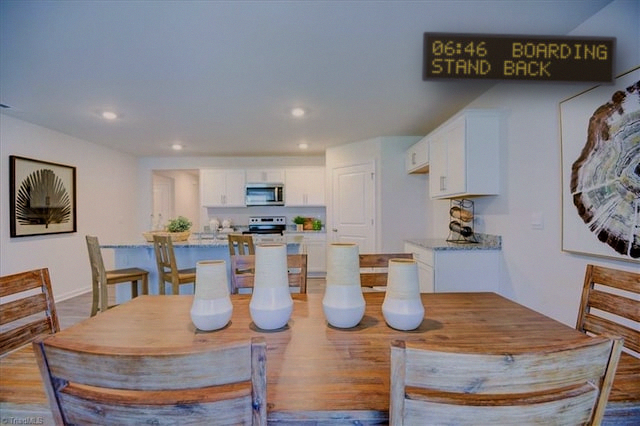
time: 6:46
